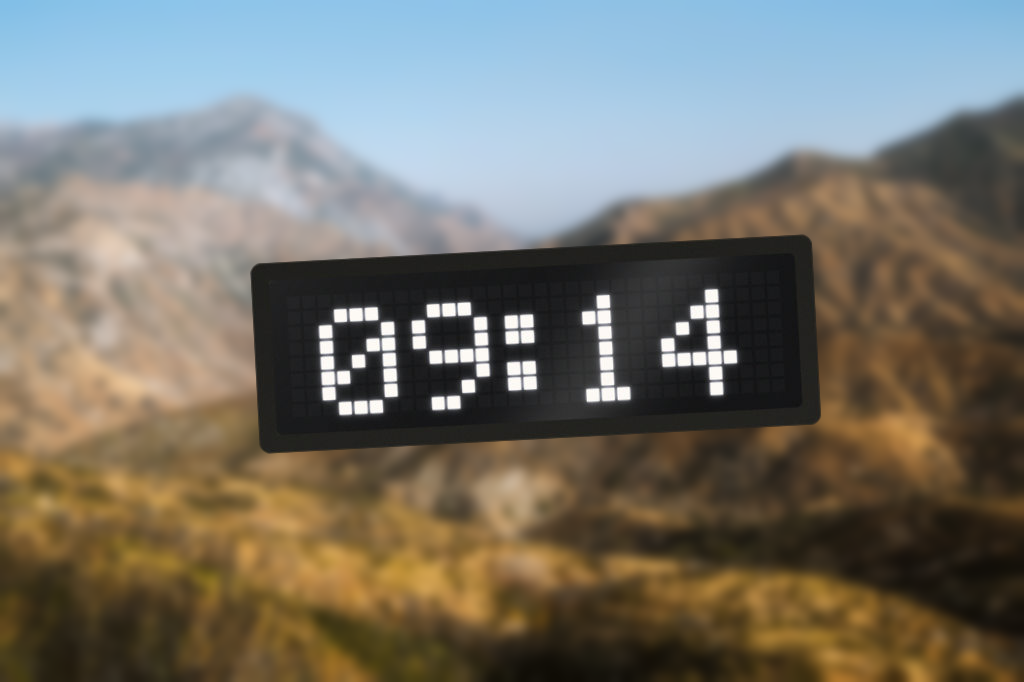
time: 9:14
